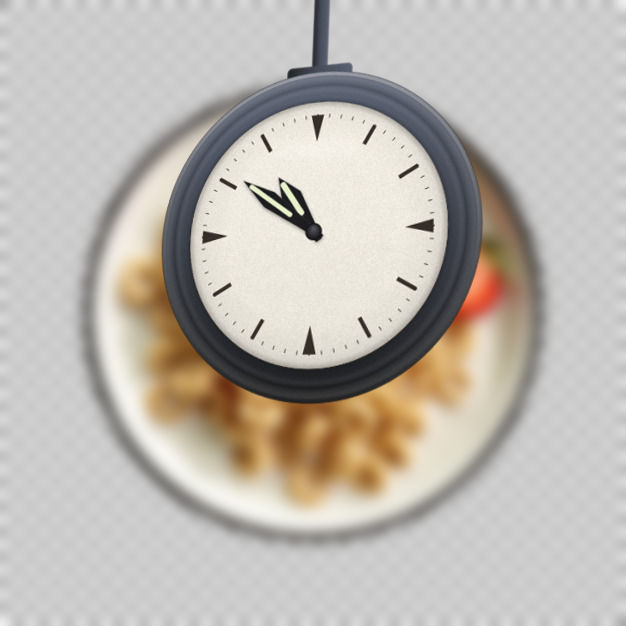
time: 10:51
